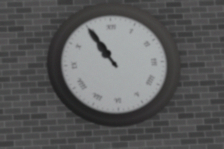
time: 10:55
